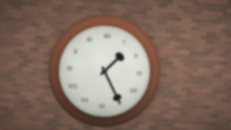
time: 1:25
